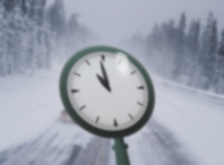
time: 10:59
